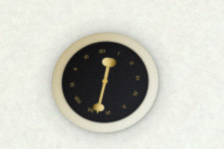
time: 12:33
